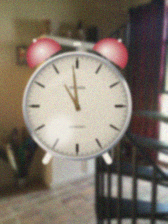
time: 10:59
